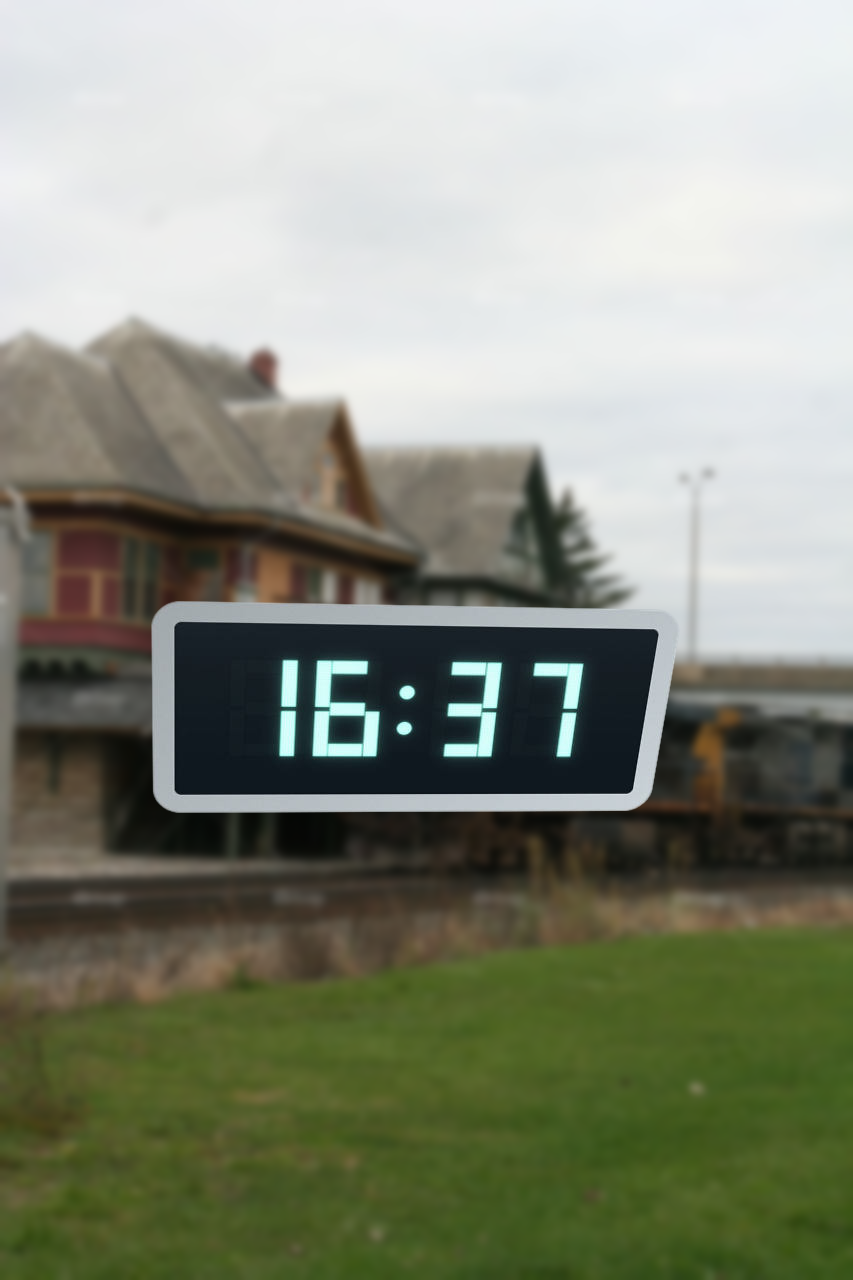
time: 16:37
